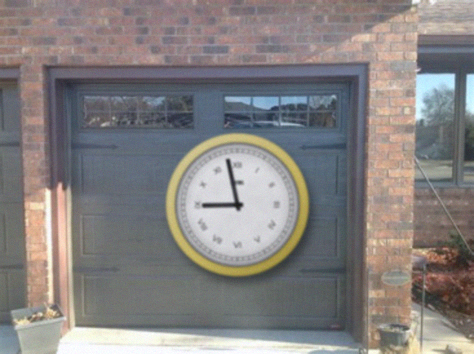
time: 8:58
